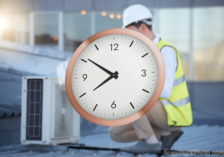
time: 7:51
